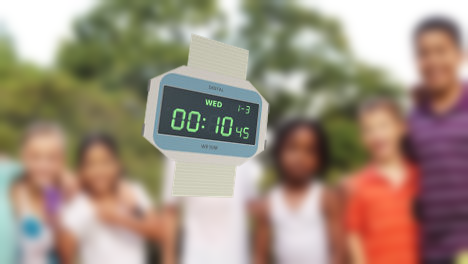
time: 0:10:45
